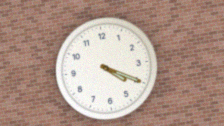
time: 4:20
